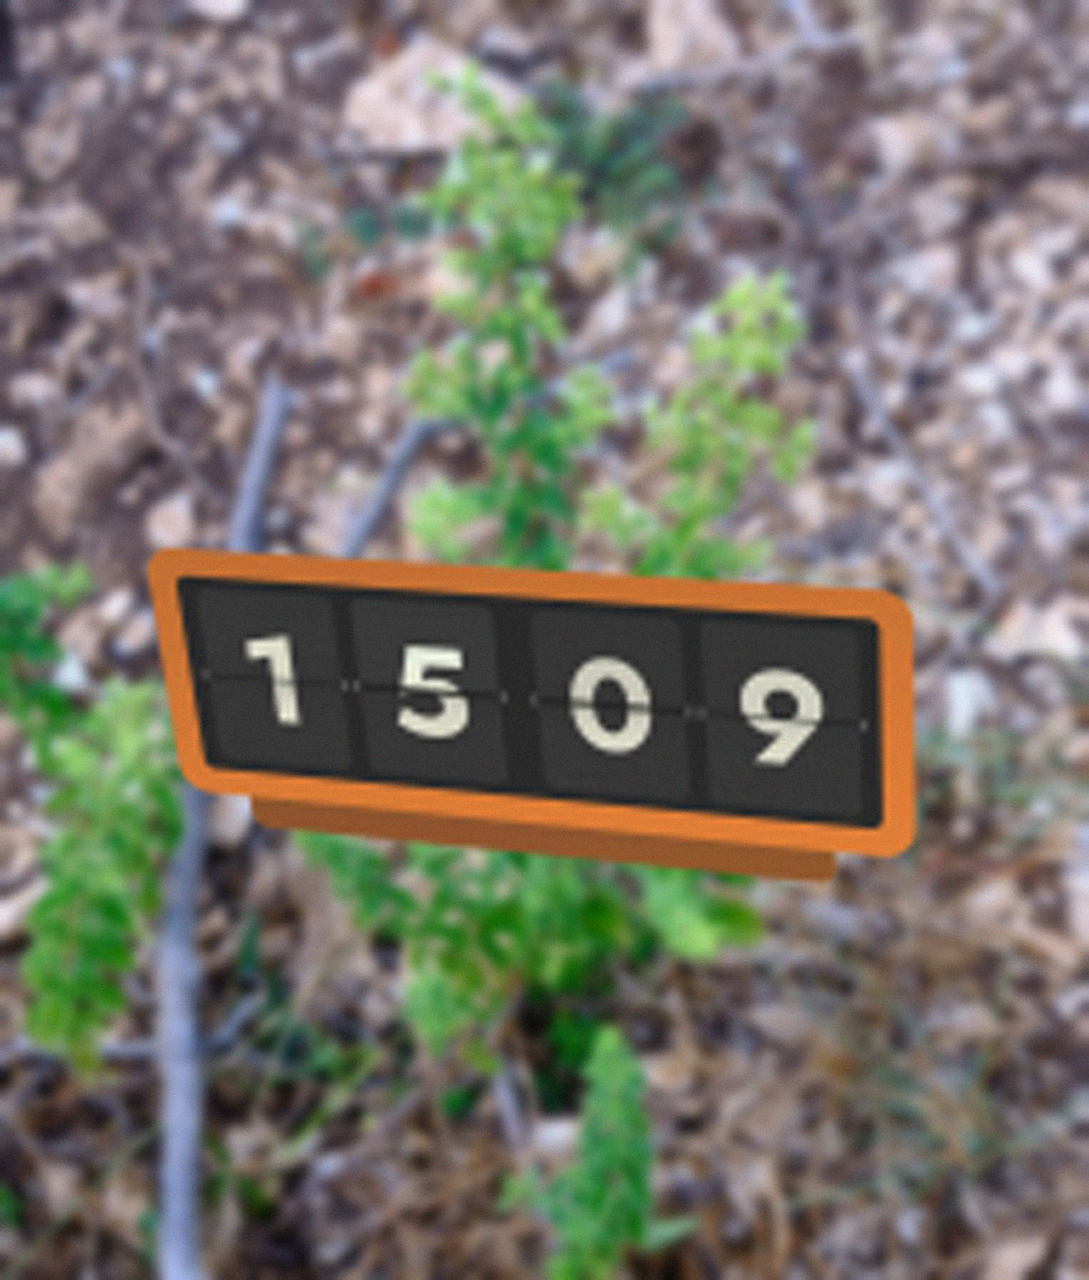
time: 15:09
